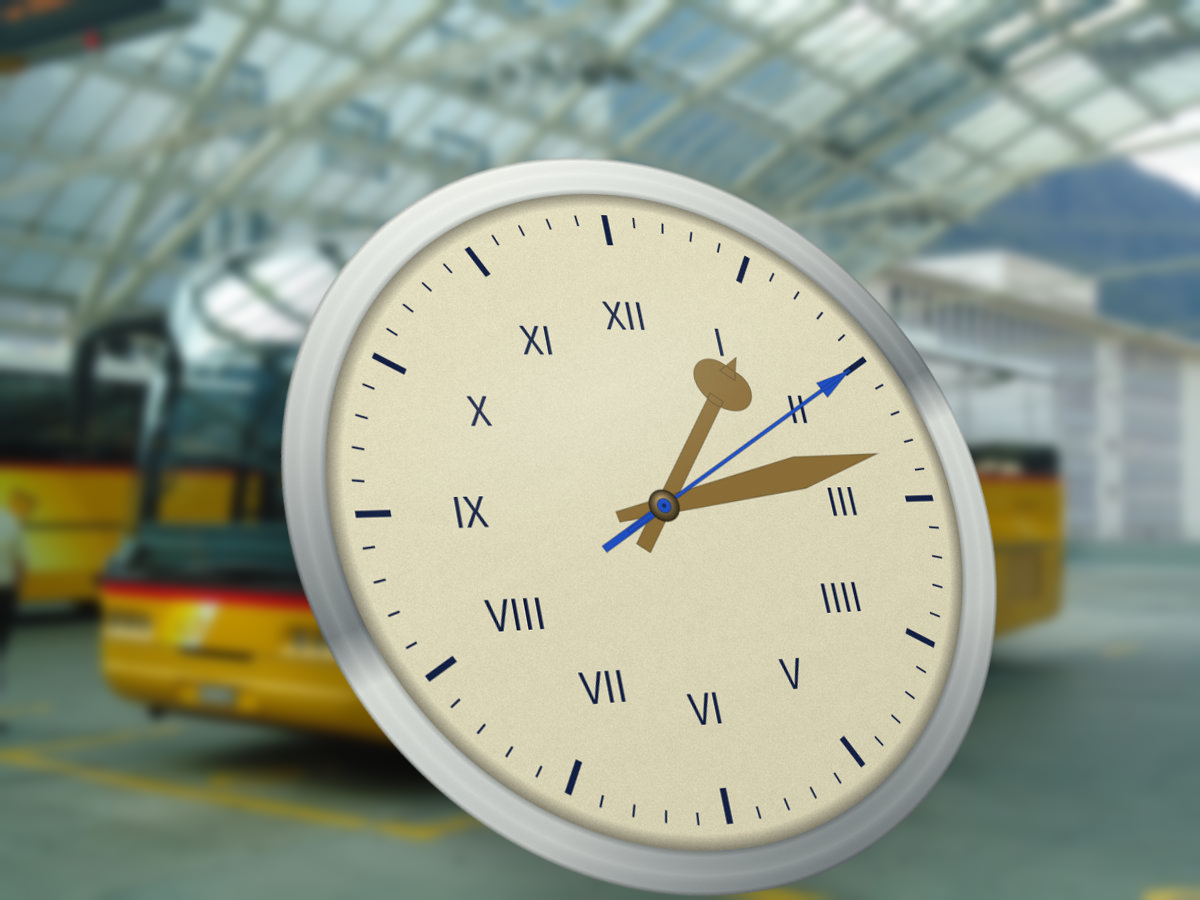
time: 1:13:10
